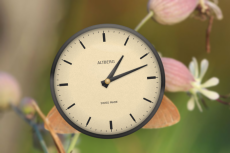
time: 1:12
